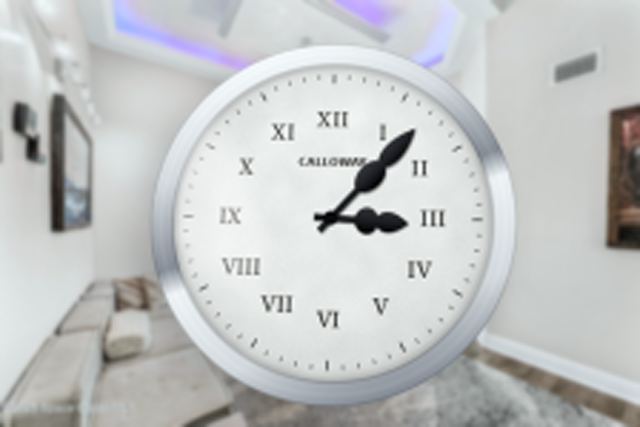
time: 3:07
